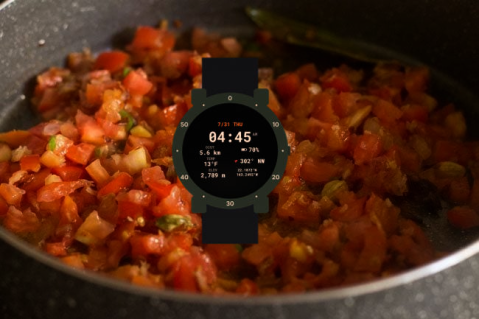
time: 4:45
